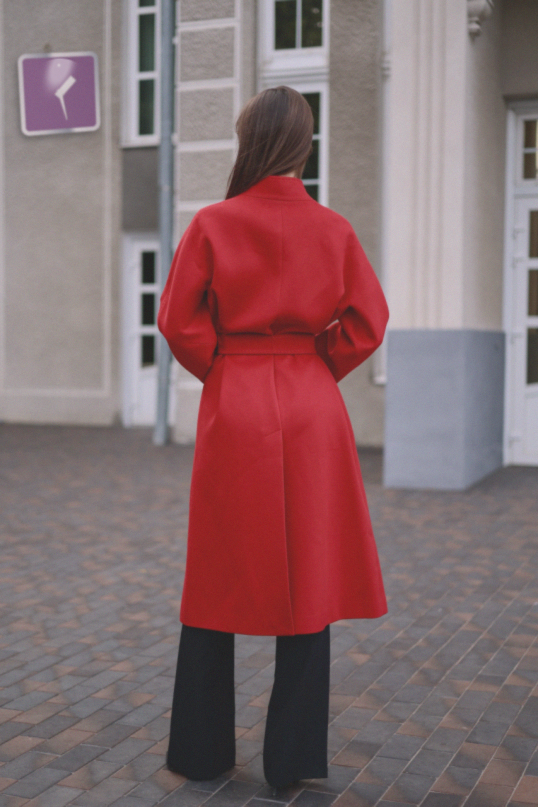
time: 1:28
